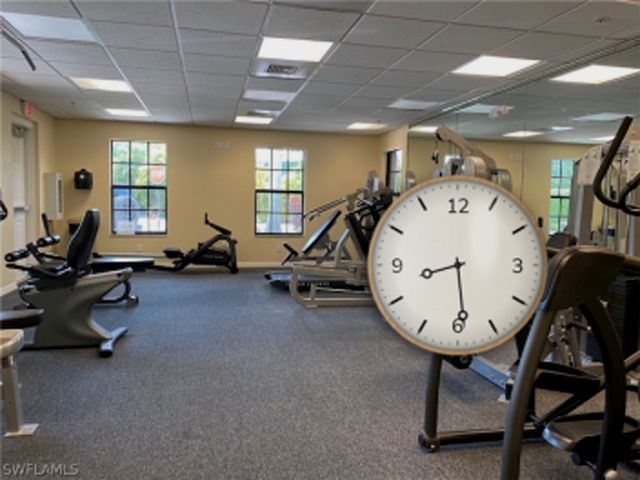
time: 8:29
